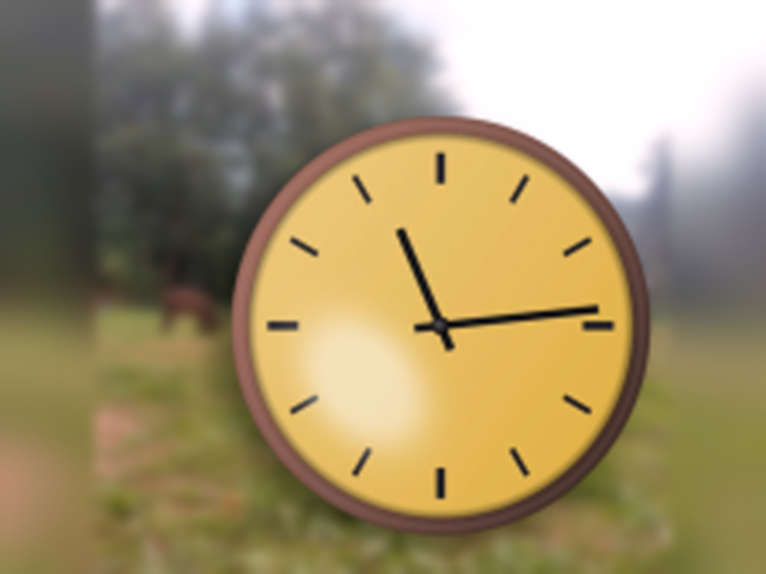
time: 11:14
